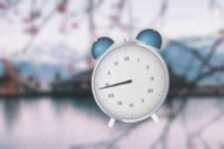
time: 8:44
